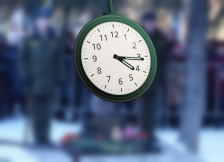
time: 4:16
